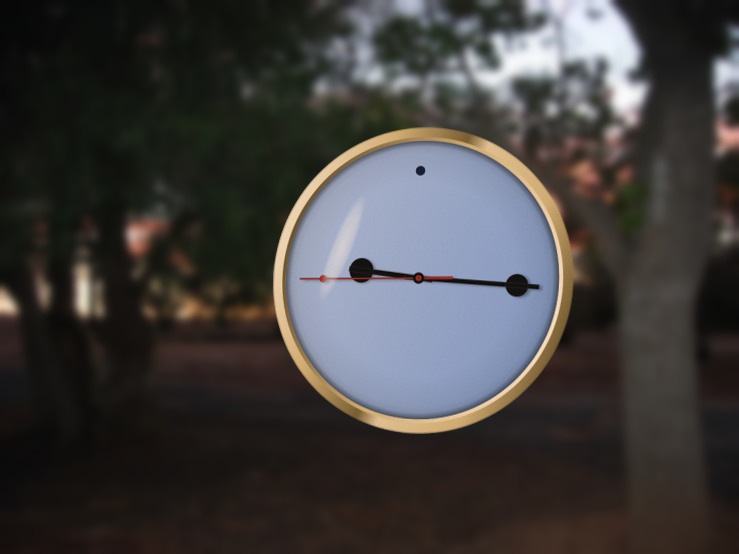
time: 9:15:45
